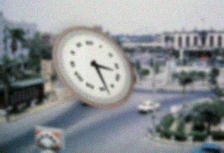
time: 3:28
